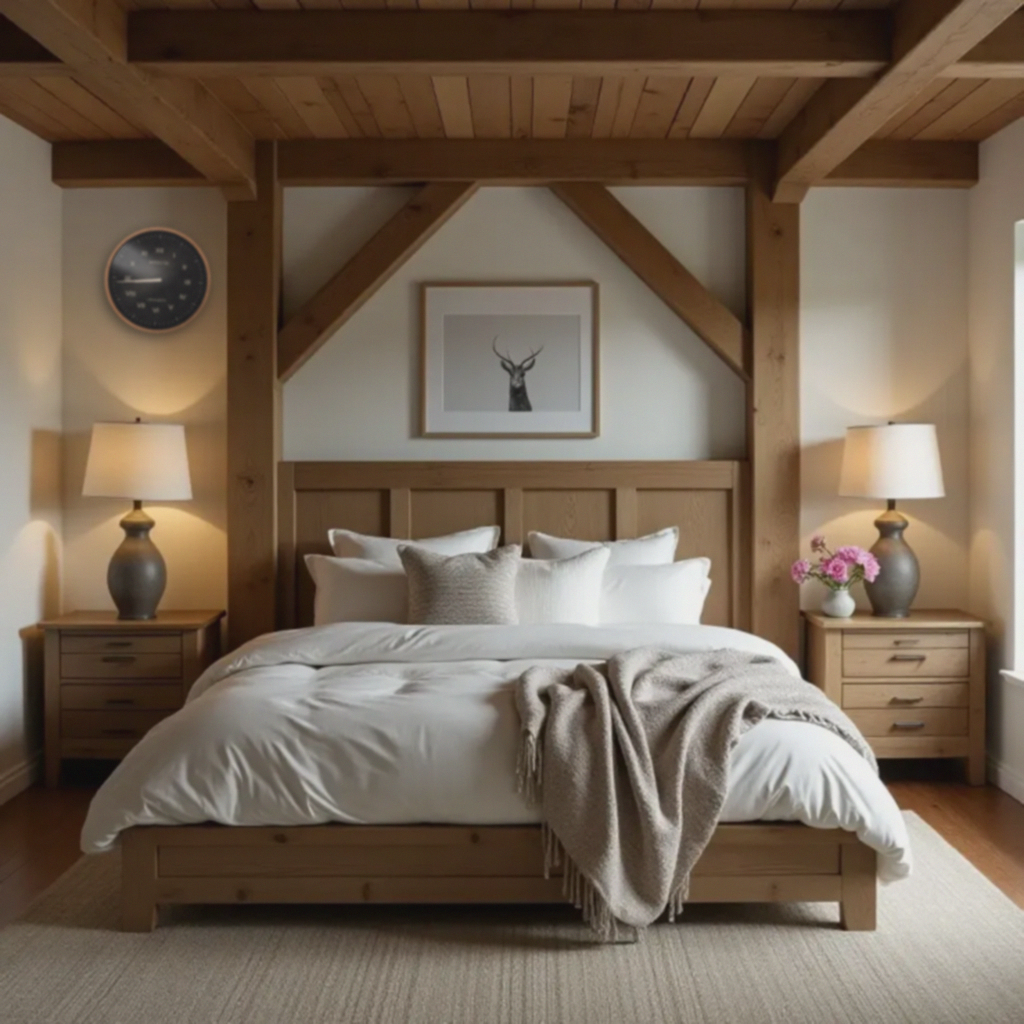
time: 8:44
